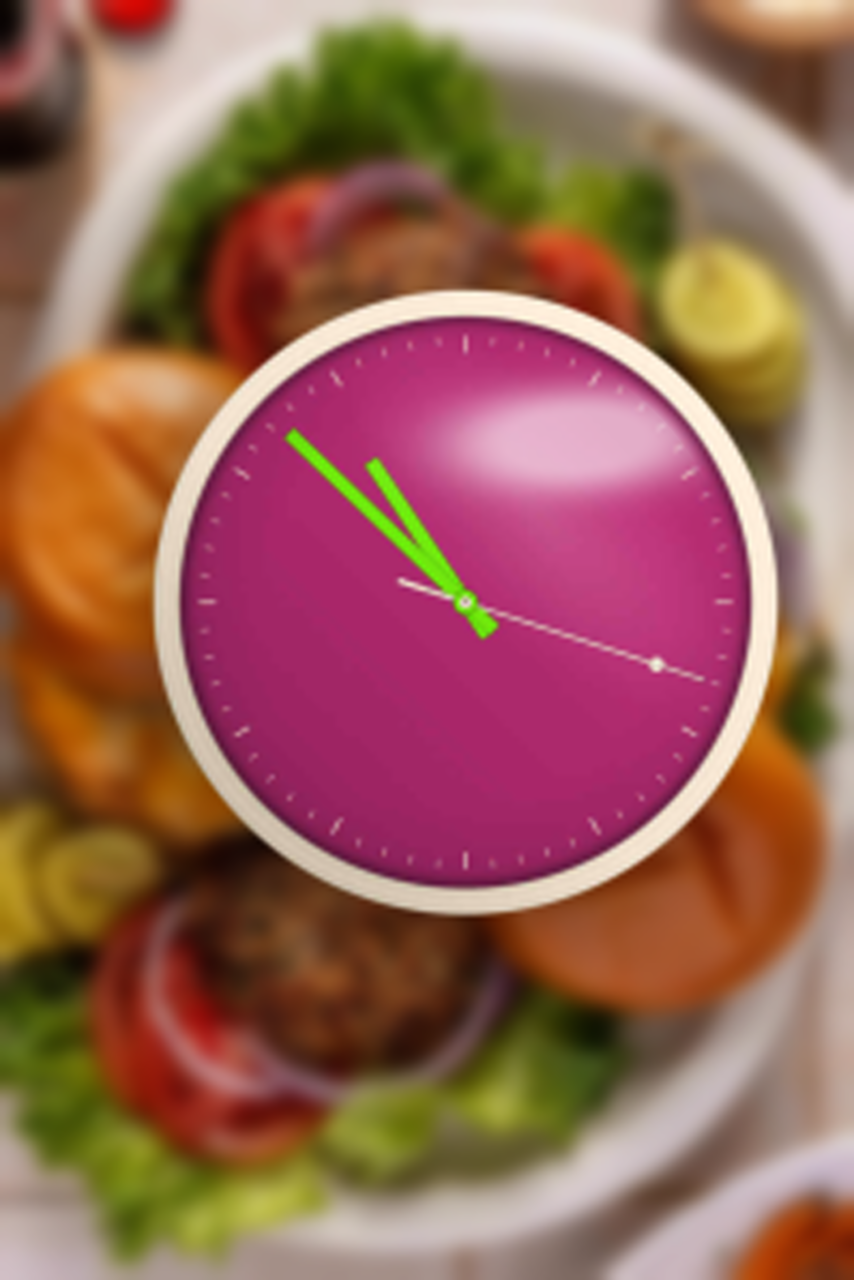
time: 10:52:18
